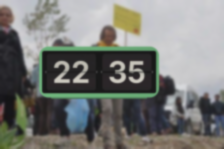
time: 22:35
